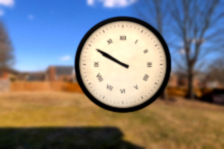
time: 9:50
